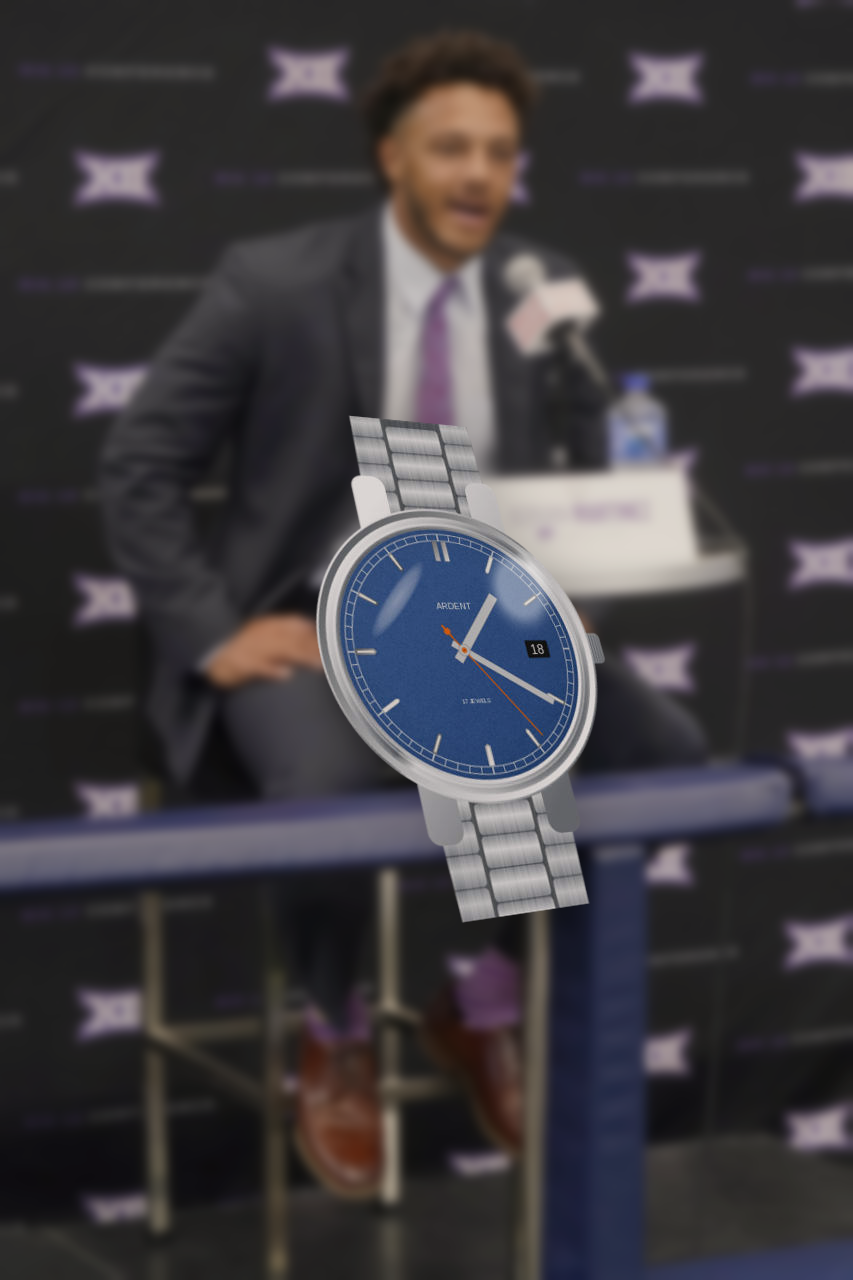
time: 1:20:24
